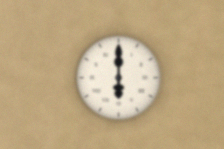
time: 6:00
